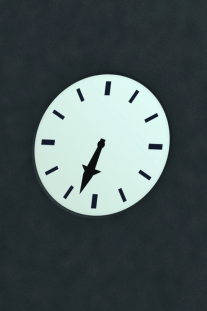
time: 6:33
